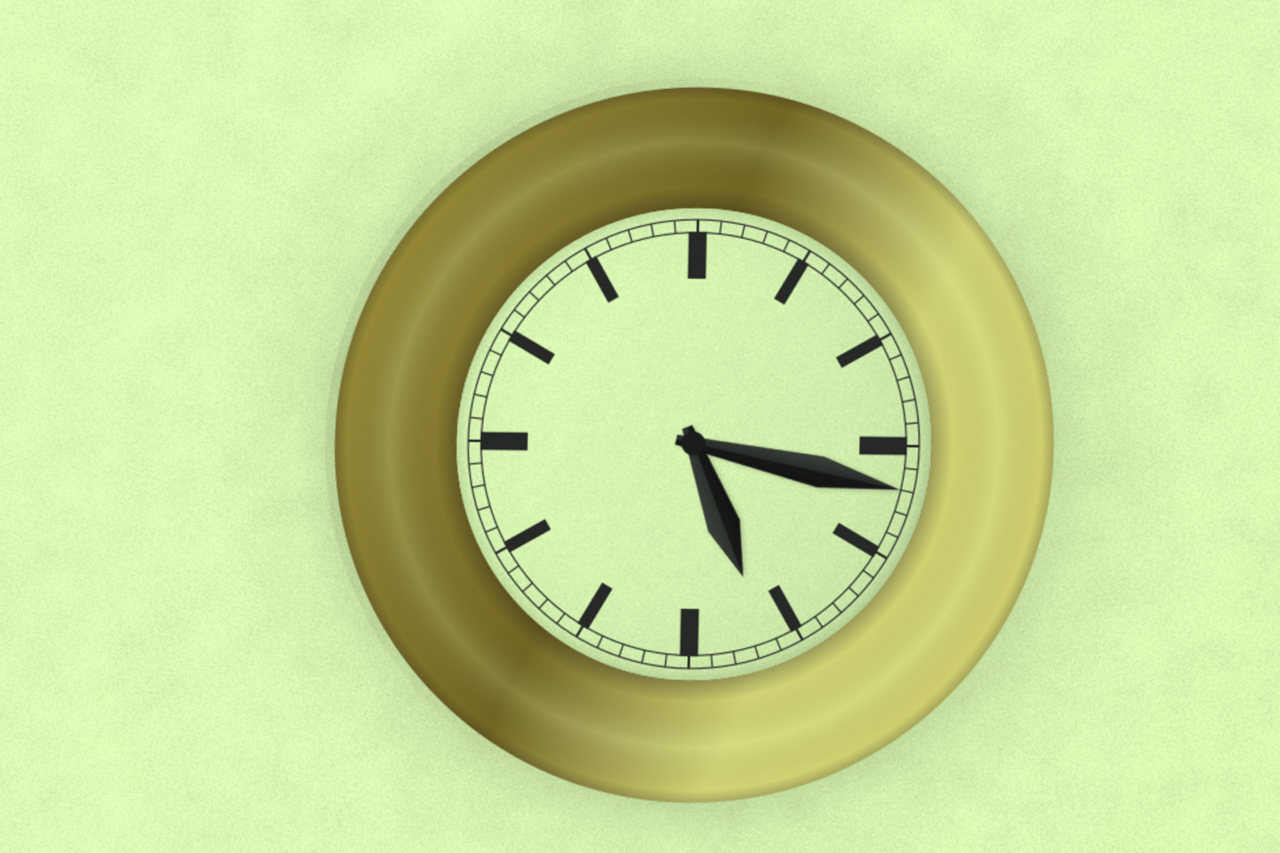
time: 5:17
